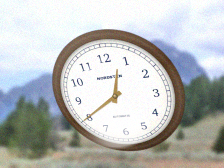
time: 12:40
